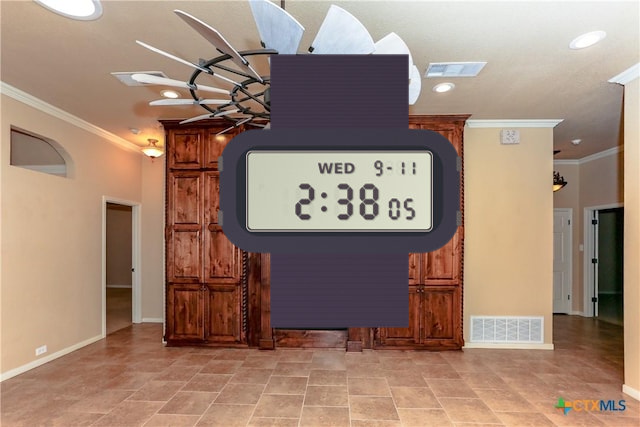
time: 2:38:05
